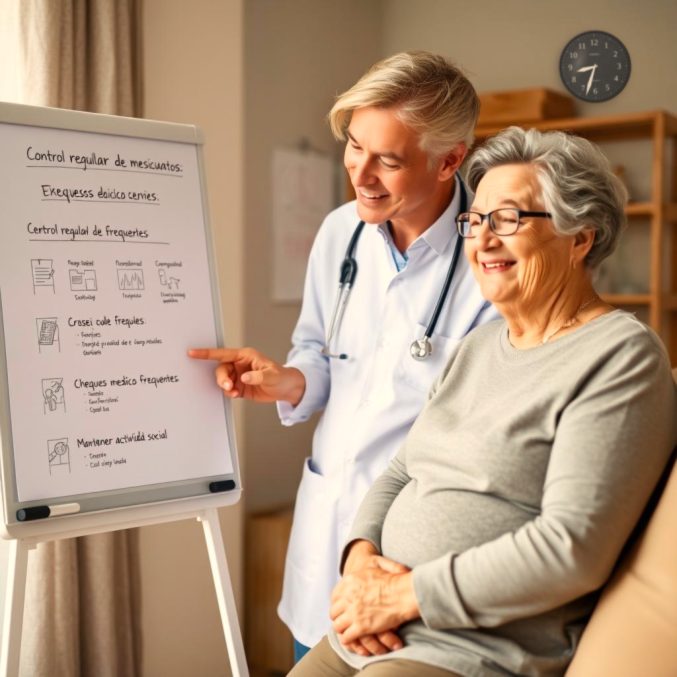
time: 8:33
